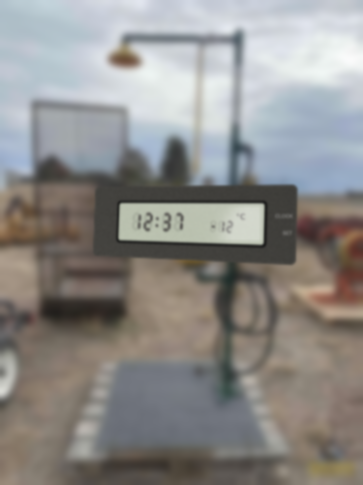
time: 12:37
